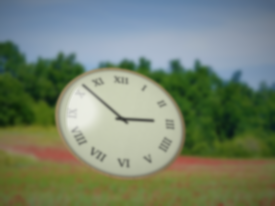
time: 2:52
